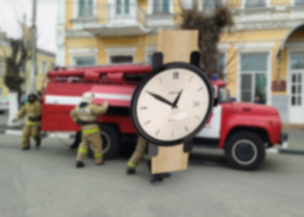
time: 12:50
